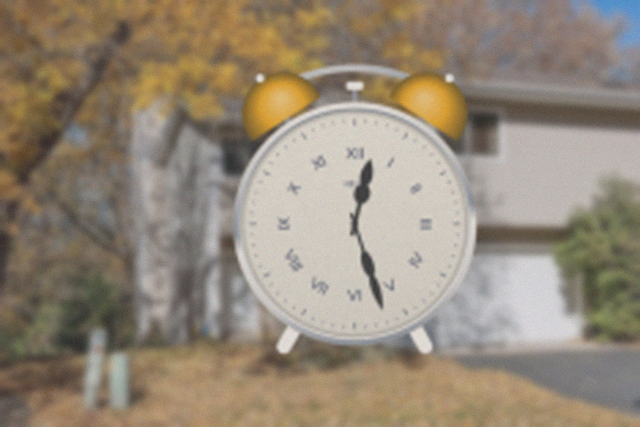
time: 12:27
